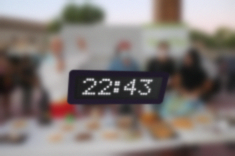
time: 22:43
